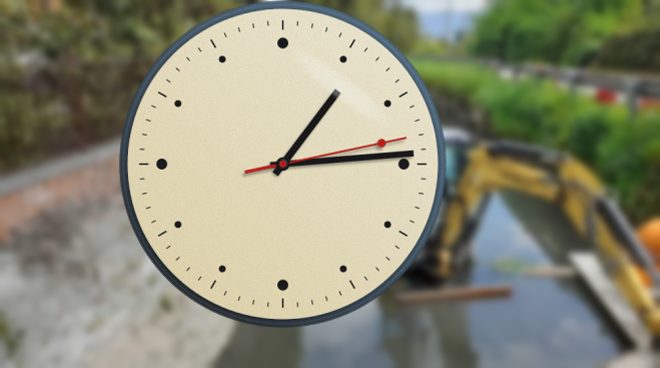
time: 1:14:13
